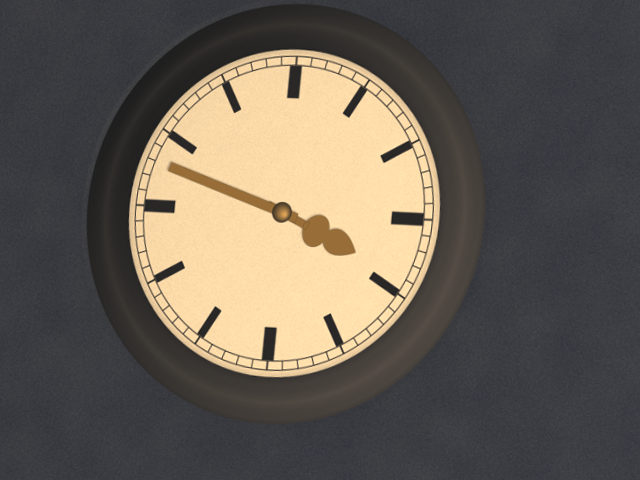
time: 3:48
